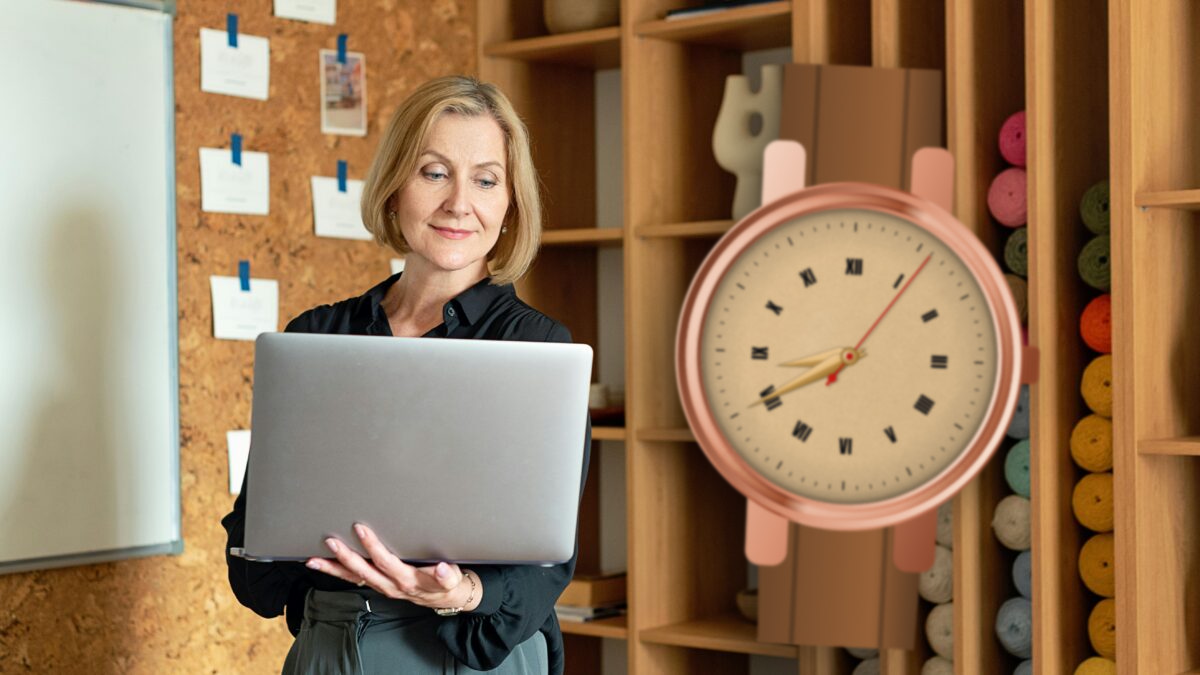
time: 8:40:06
